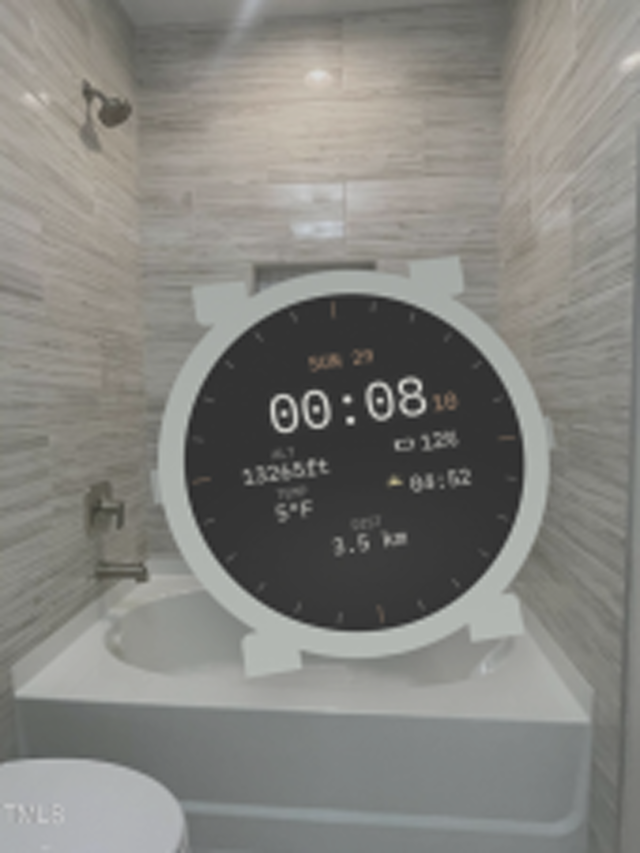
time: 0:08
